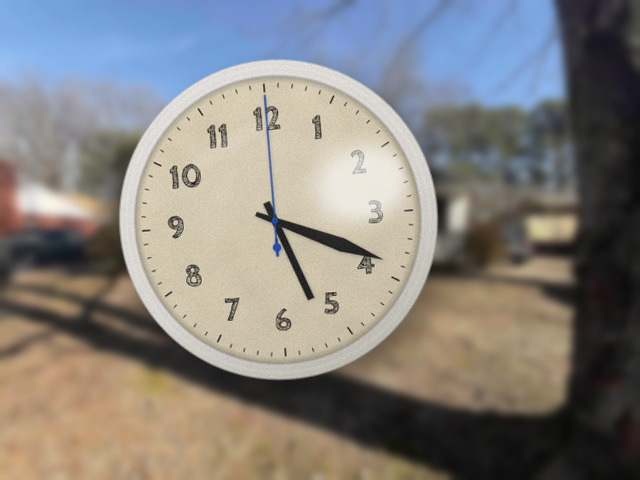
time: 5:19:00
